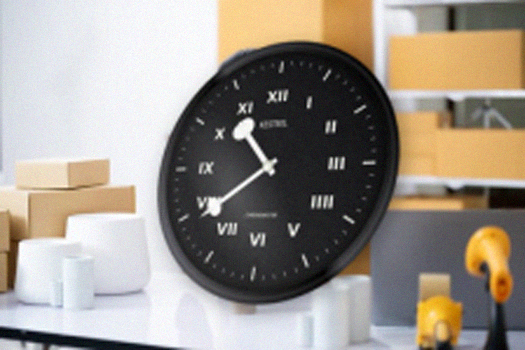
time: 10:39
